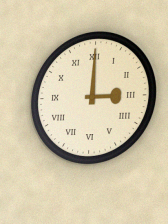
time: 3:00
